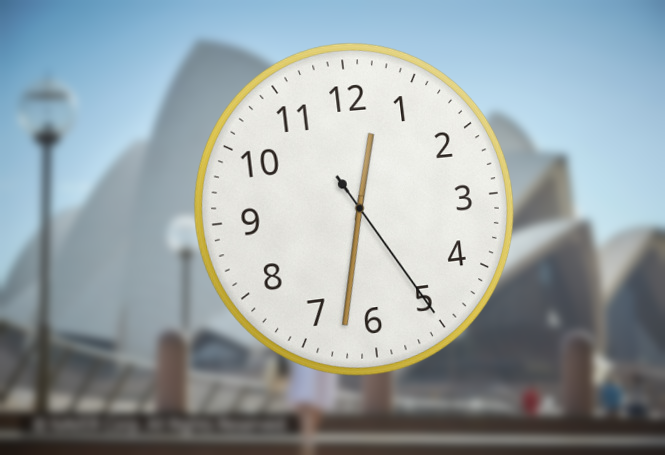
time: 12:32:25
